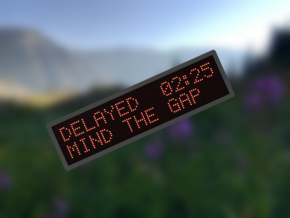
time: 2:25
